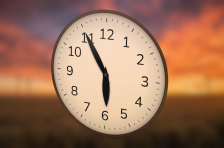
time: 5:55
